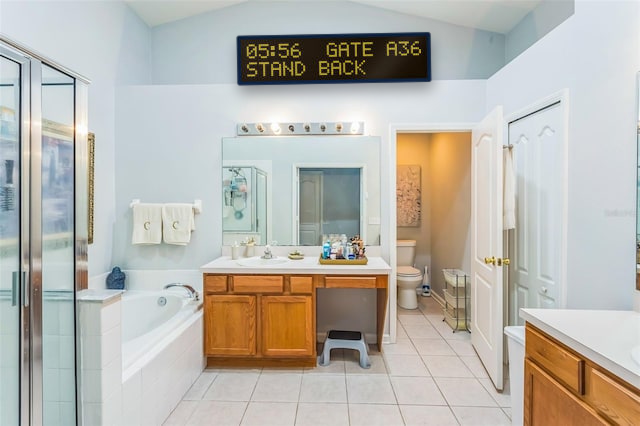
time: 5:56
